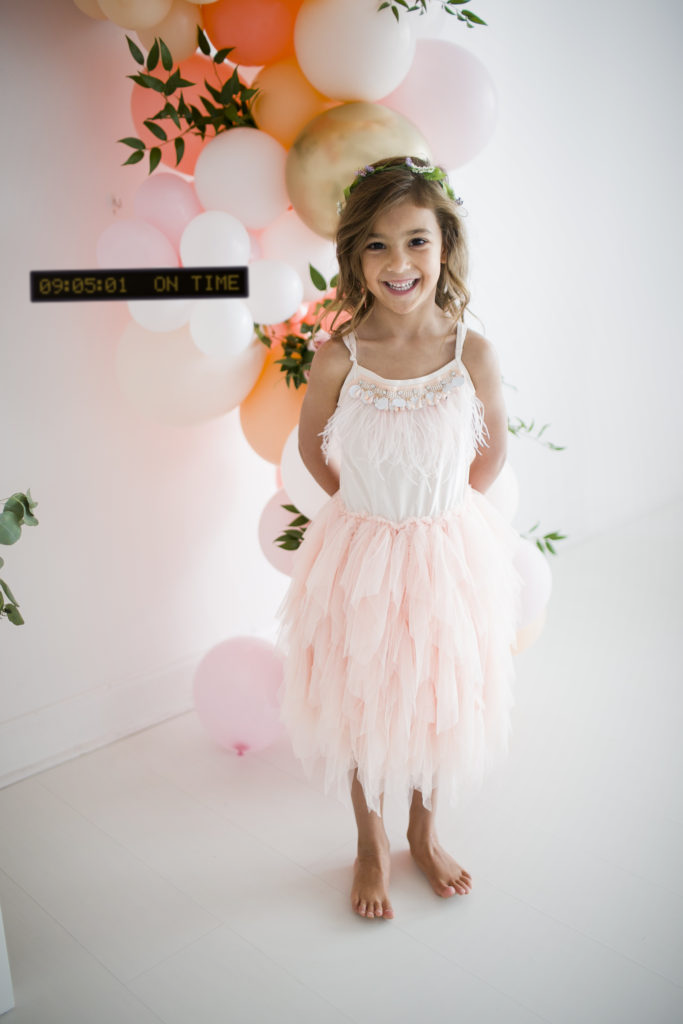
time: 9:05:01
